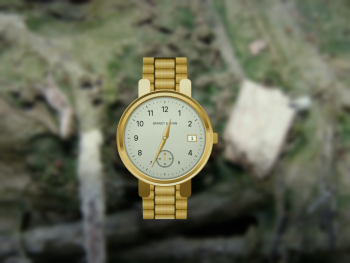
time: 12:34
